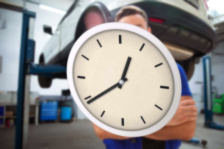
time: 12:39
